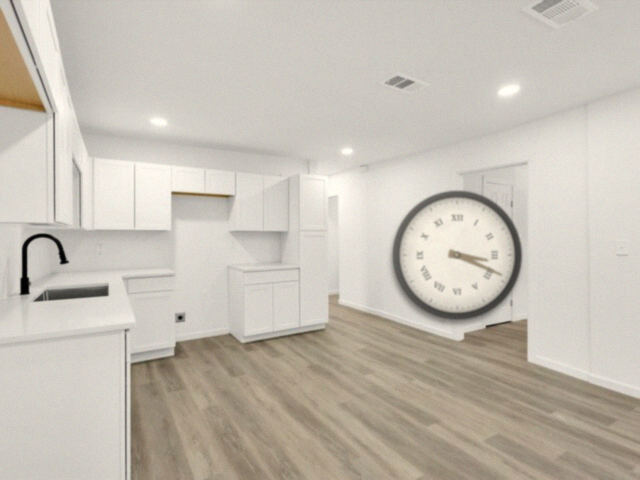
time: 3:19
